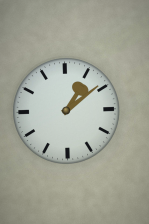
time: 1:09
